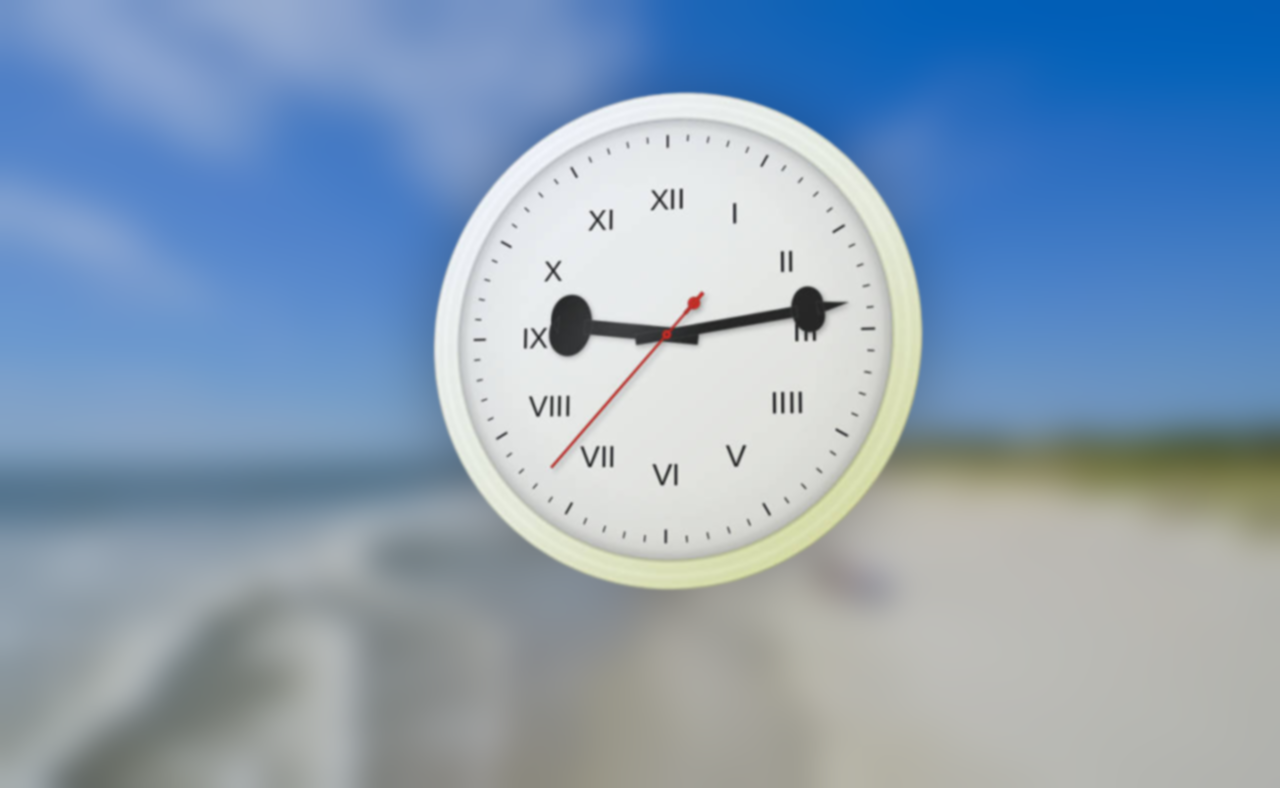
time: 9:13:37
